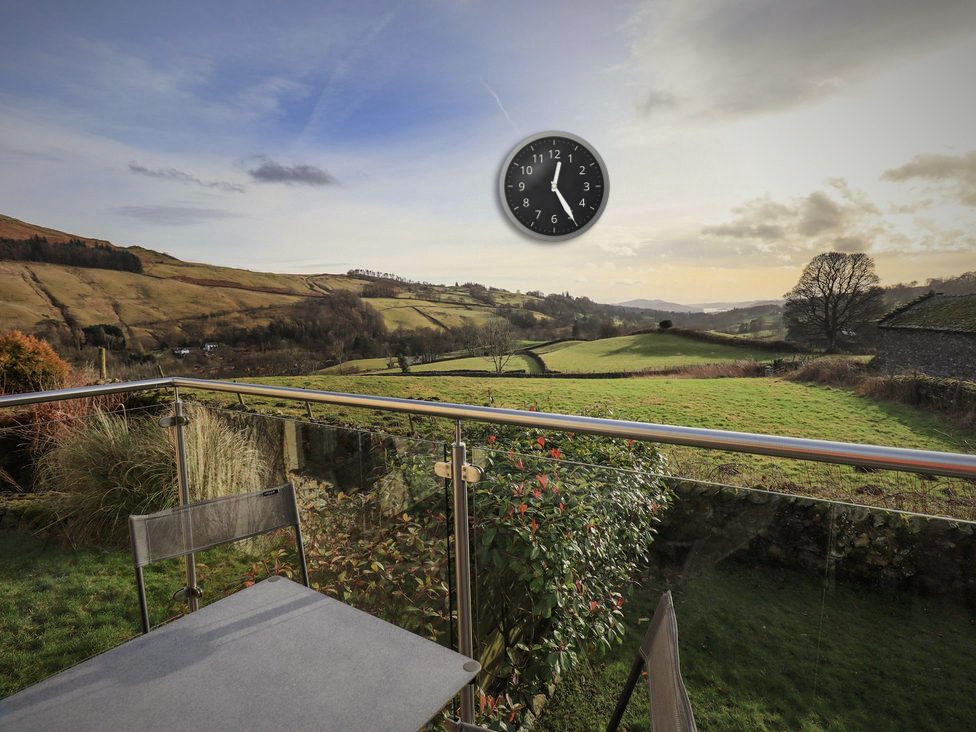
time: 12:25
